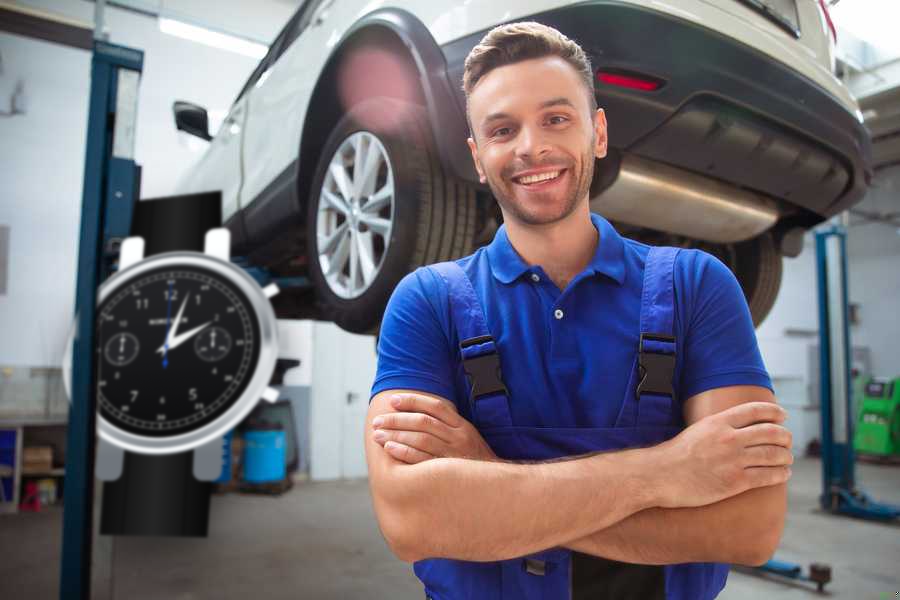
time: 2:03
